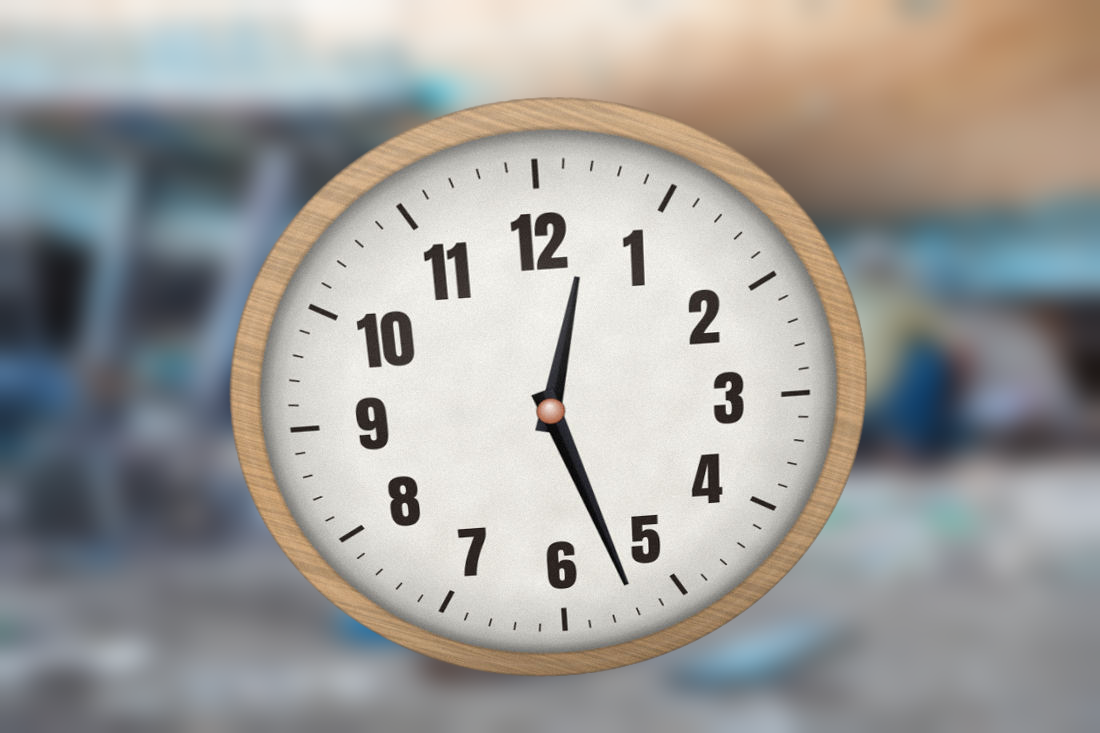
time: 12:27
